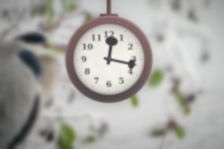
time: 12:17
